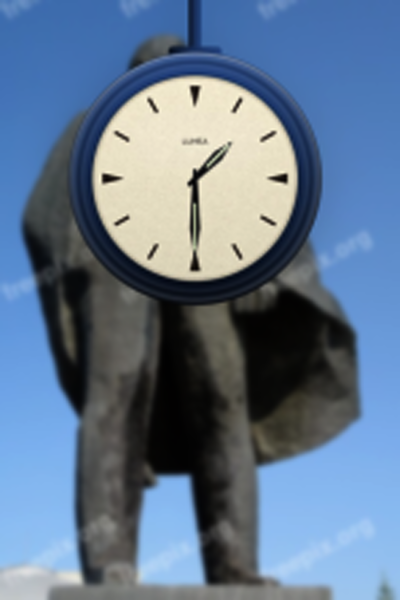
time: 1:30
